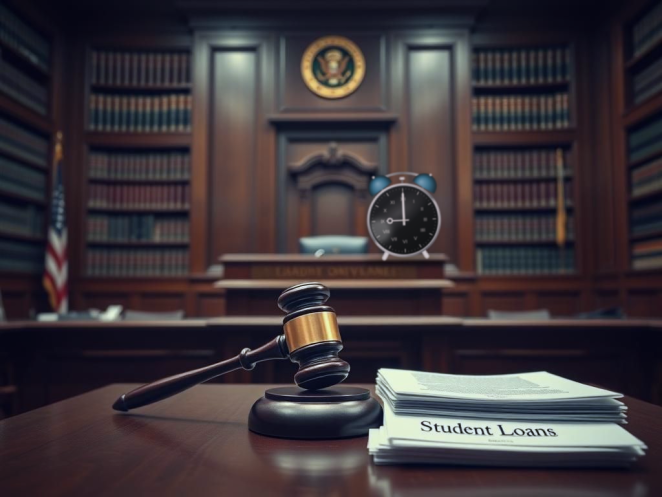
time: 9:00
